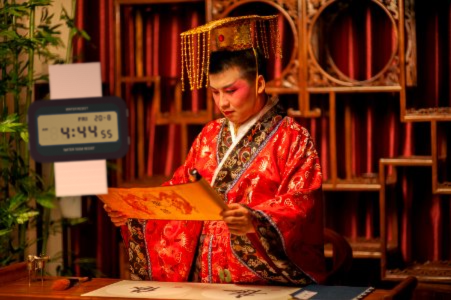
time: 4:44
